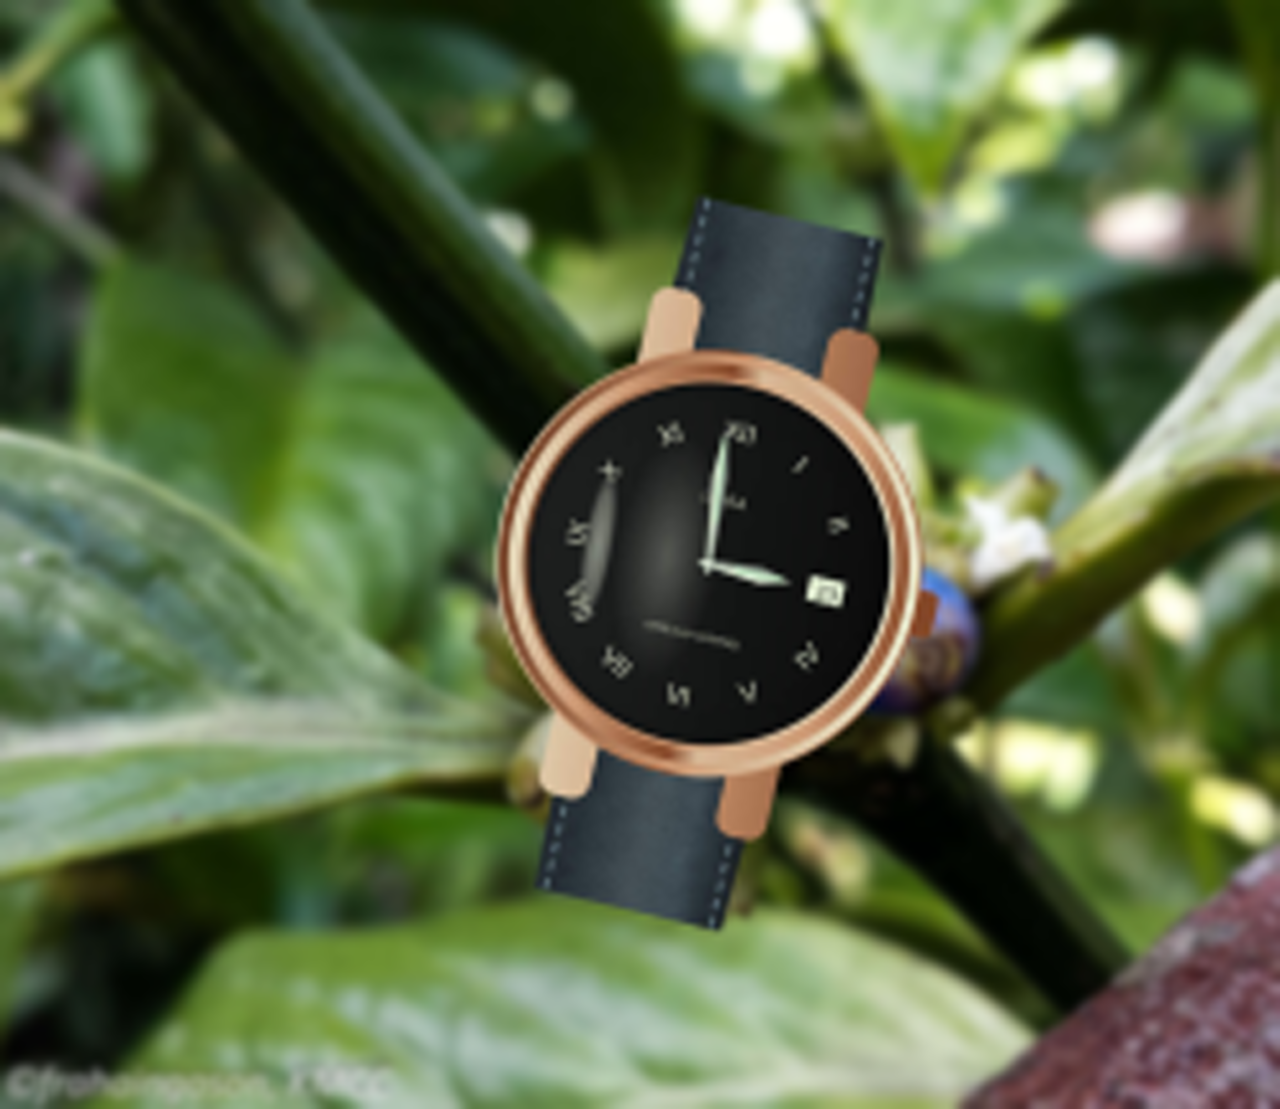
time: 2:59
